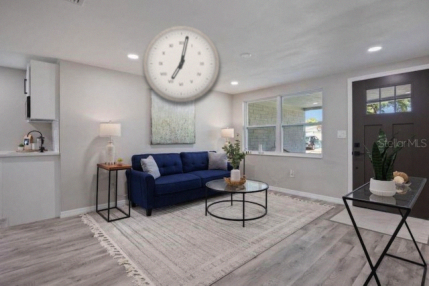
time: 7:02
